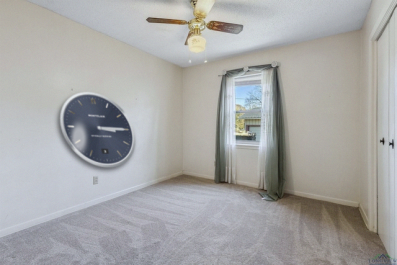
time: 3:15
